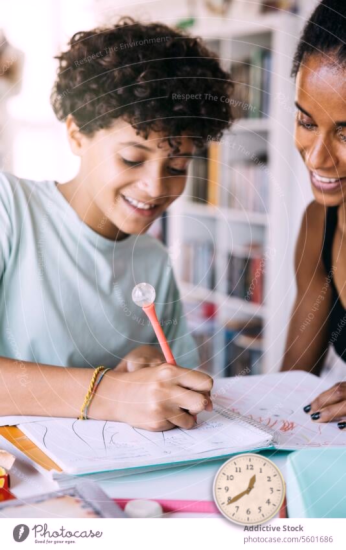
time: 12:39
